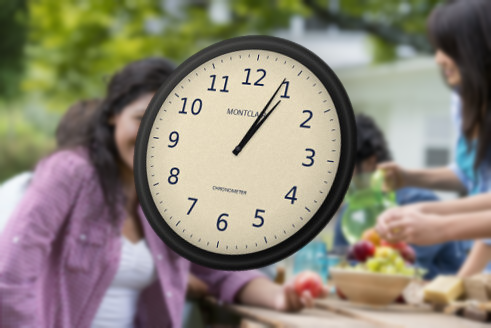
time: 1:04
